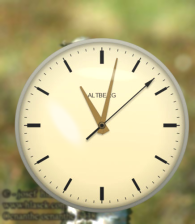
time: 11:02:08
